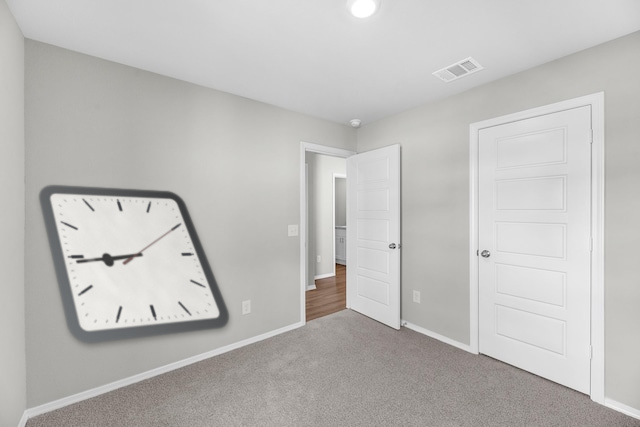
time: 8:44:10
